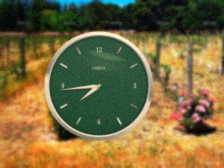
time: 7:44
